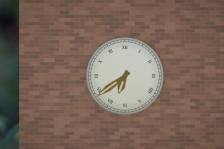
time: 6:39
